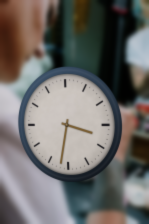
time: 3:32
